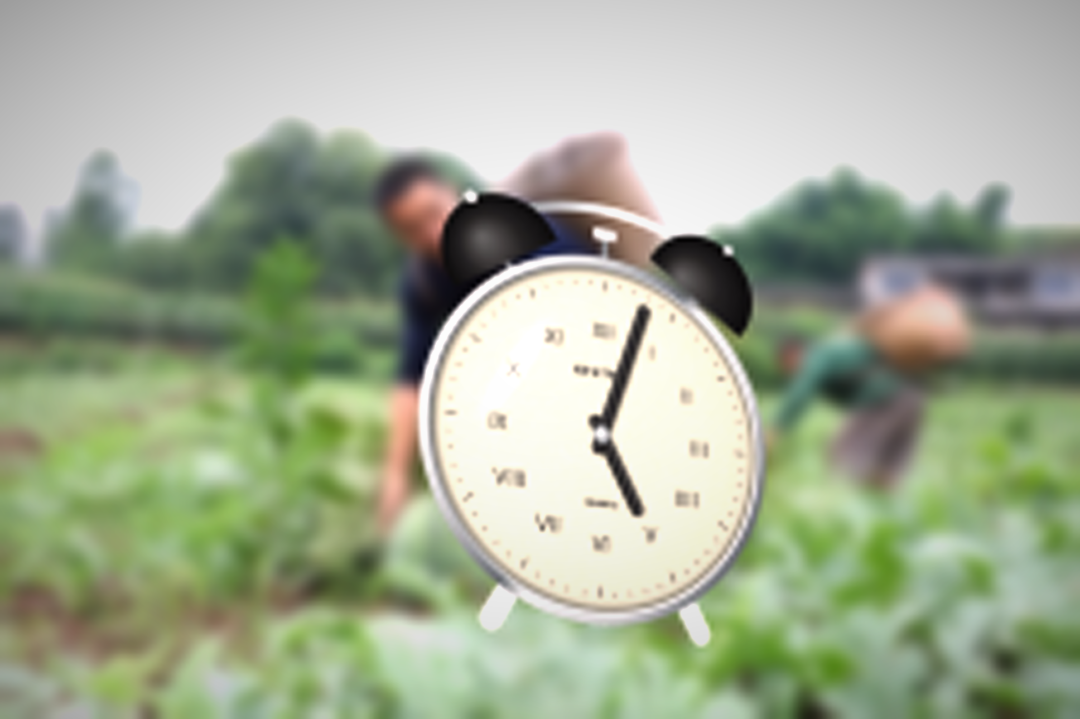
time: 5:03
